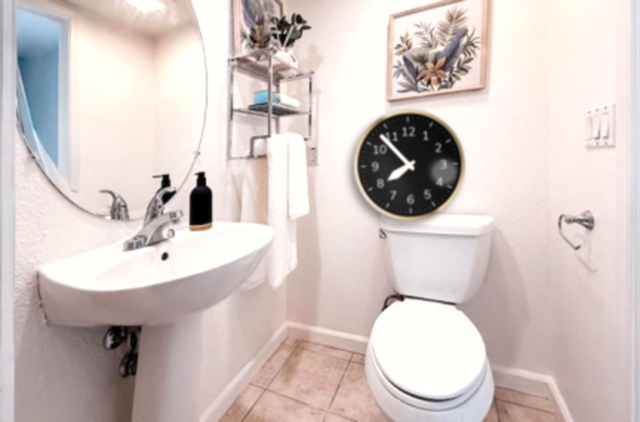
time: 7:53
